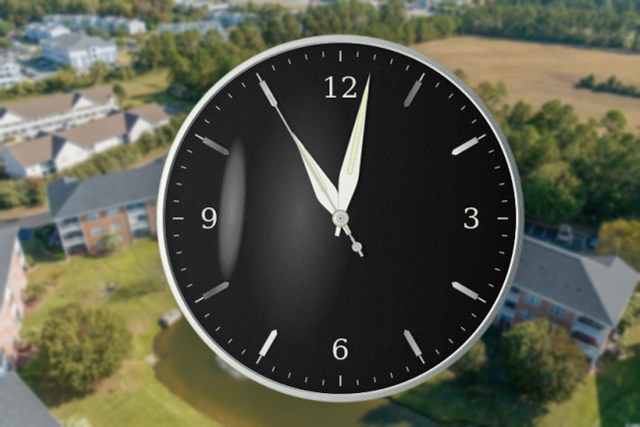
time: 11:01:55
